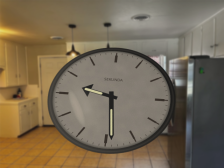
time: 9:29
